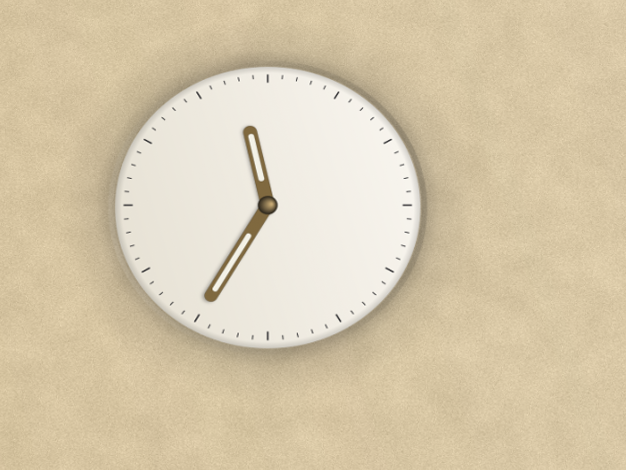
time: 11:35
